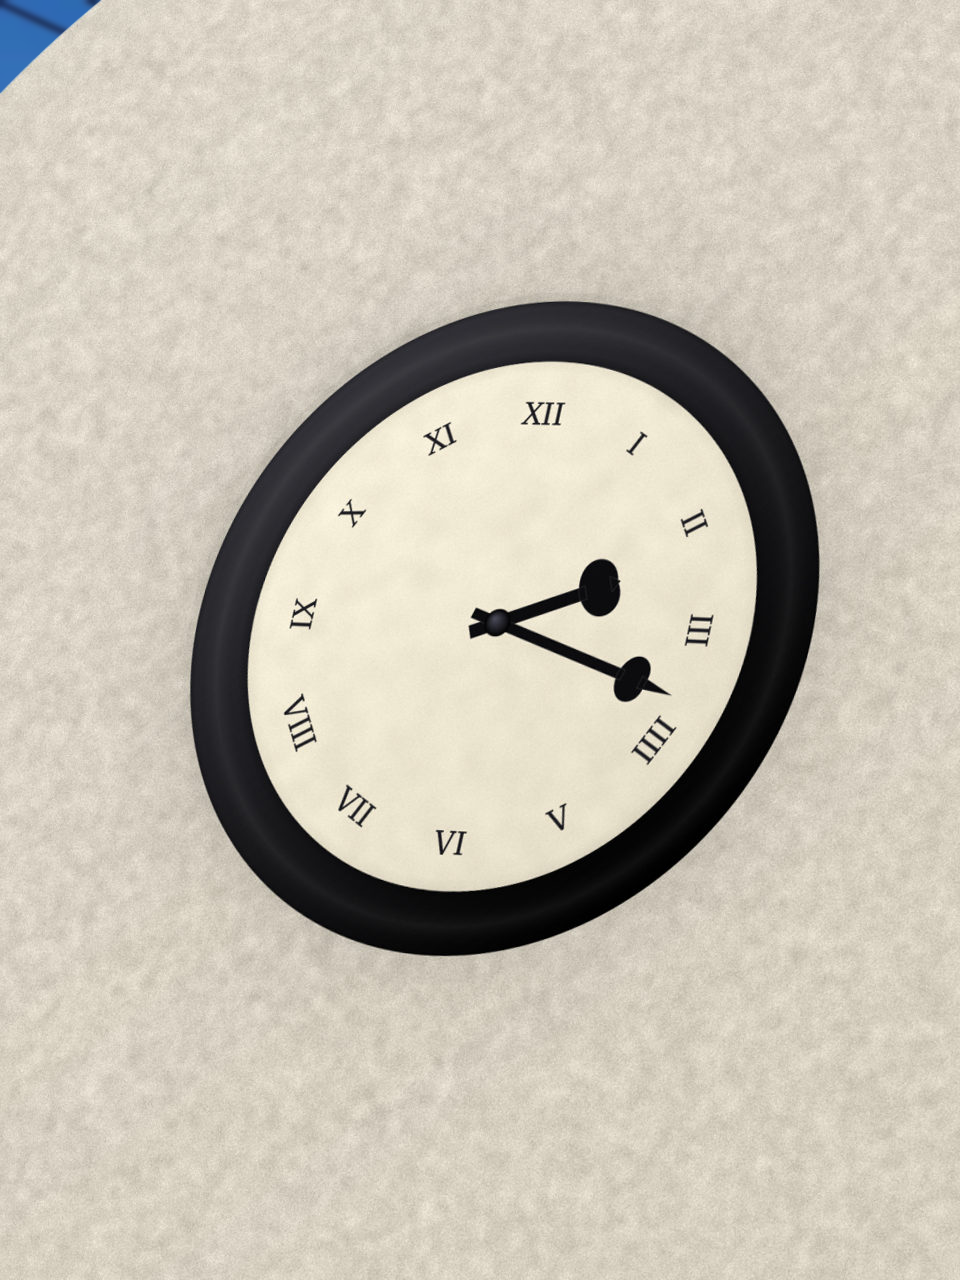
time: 2:18
